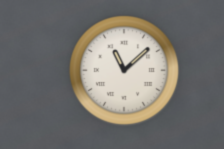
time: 11:08
